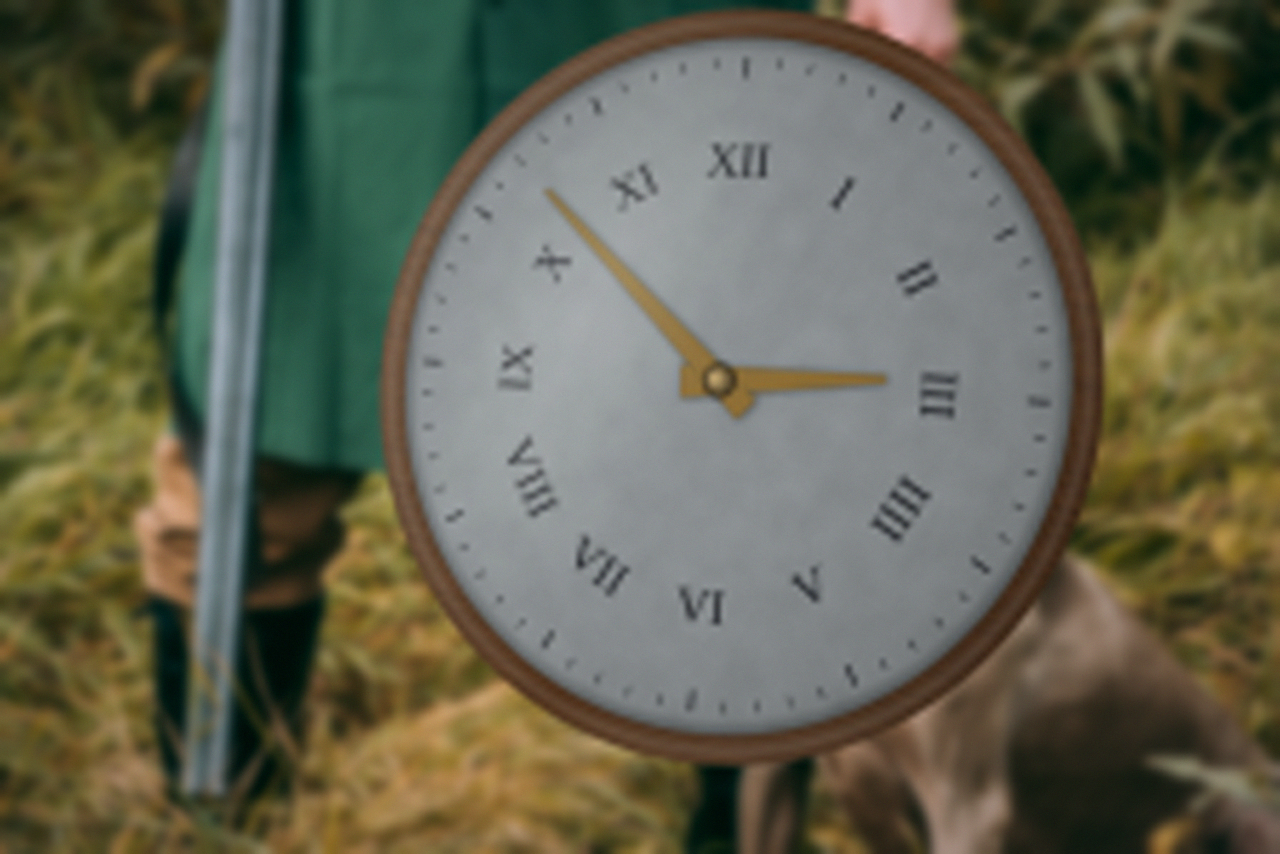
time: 2:52
